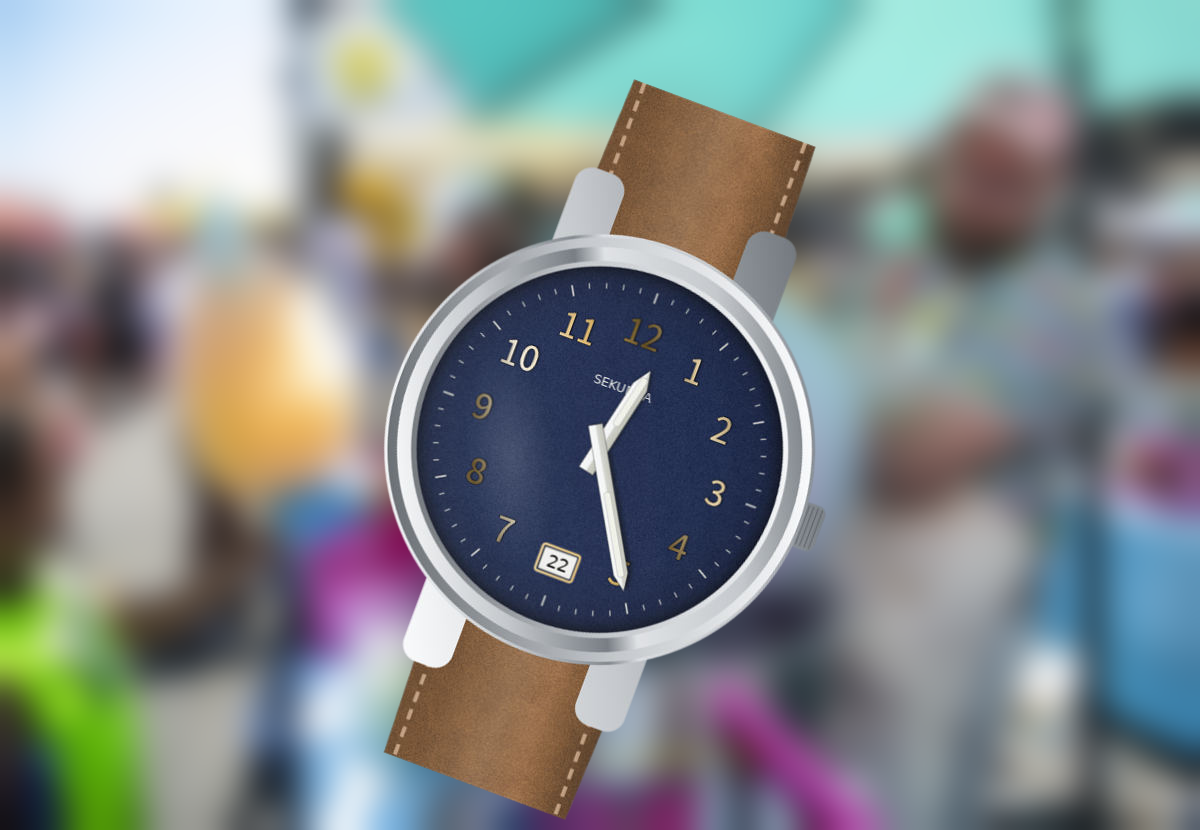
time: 12:25
